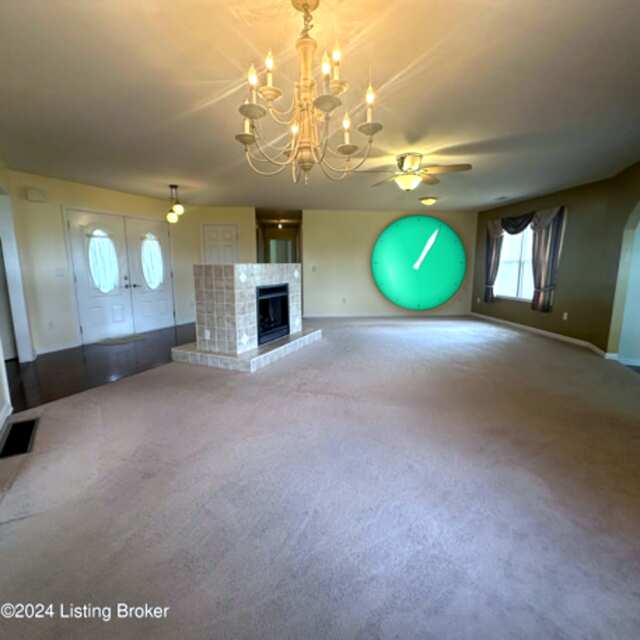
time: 1:05
